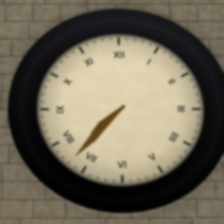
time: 7:37
